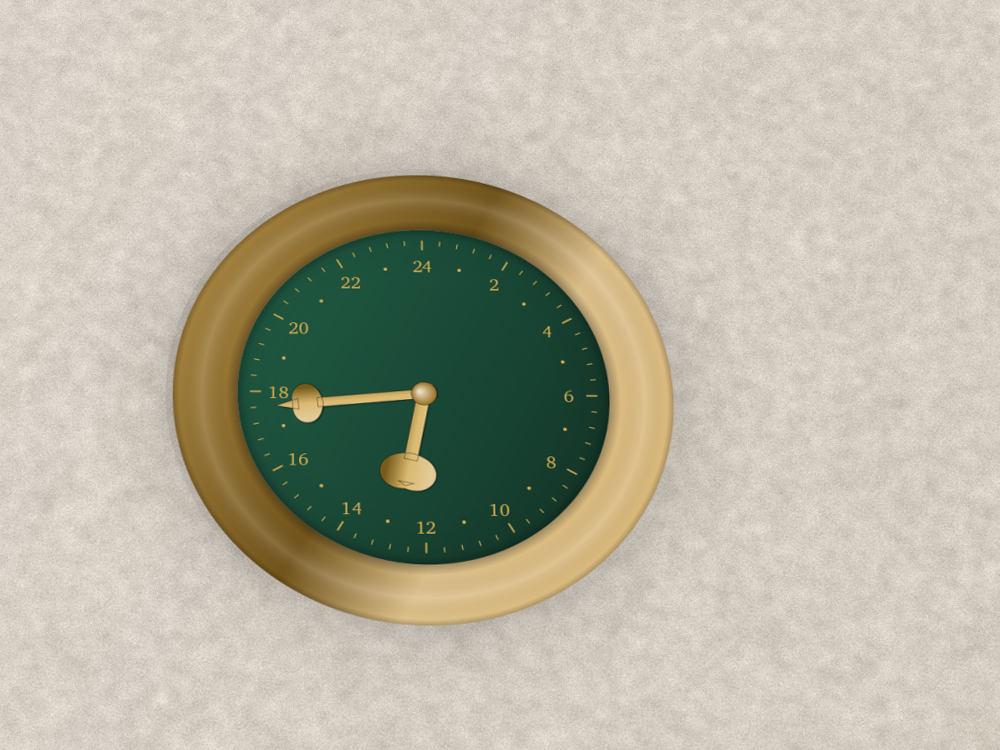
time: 12:44
